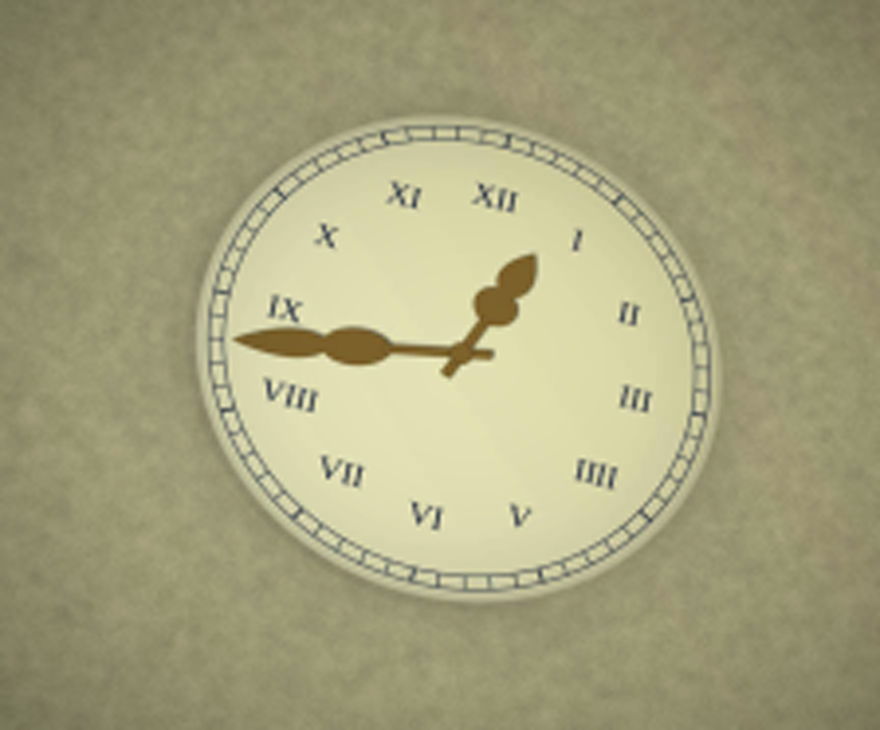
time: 12:43
